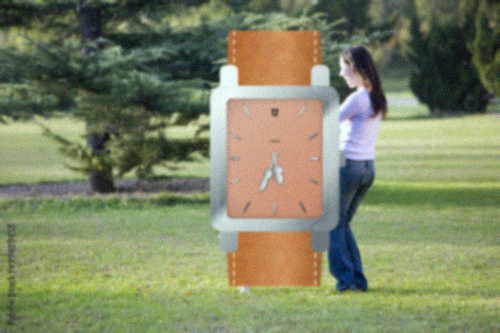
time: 5:34
